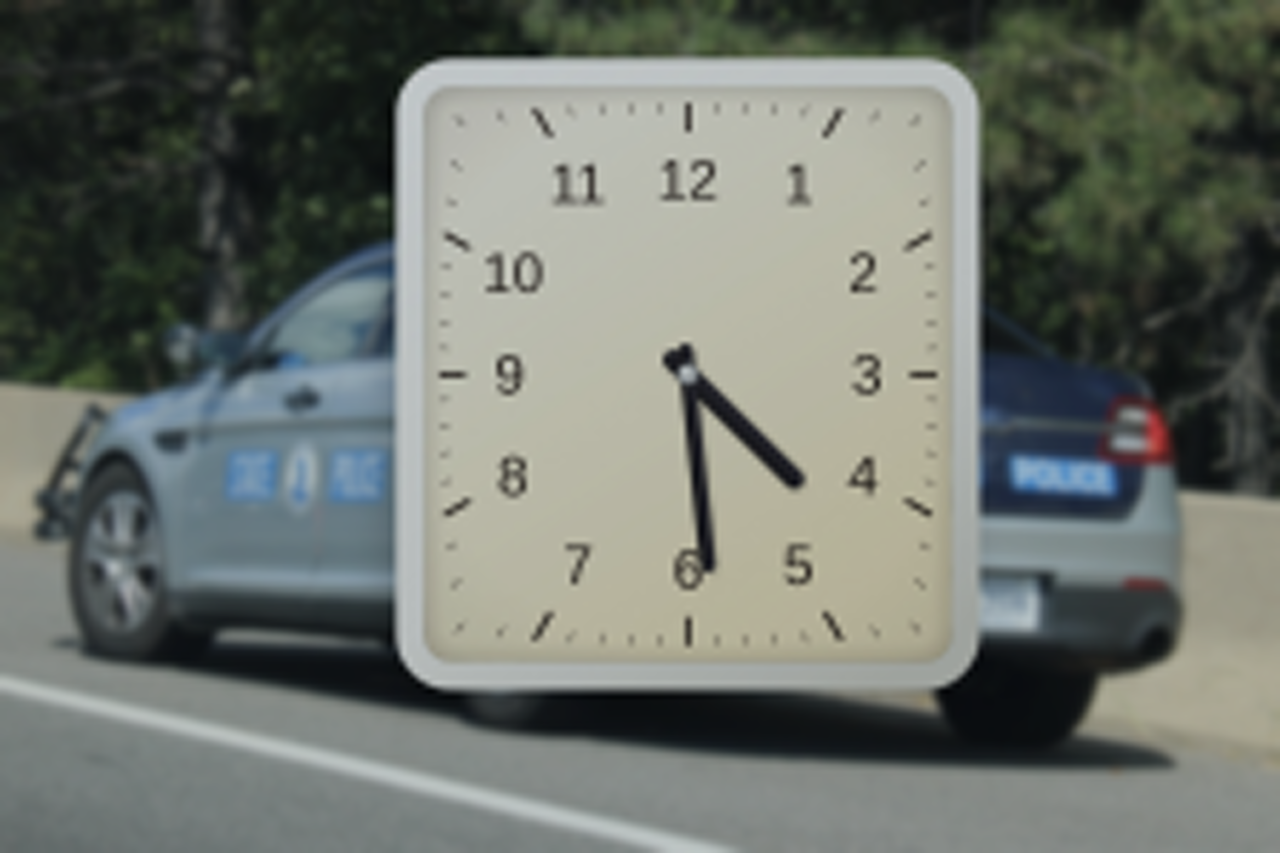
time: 4:29
